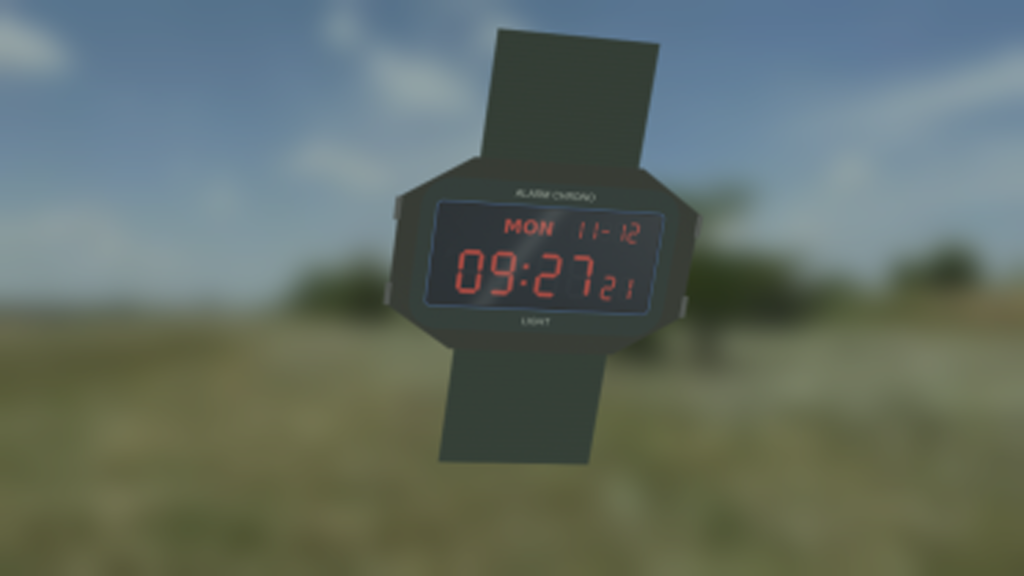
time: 9:27:21
